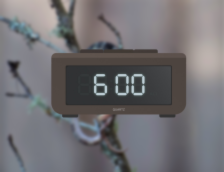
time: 6:00
